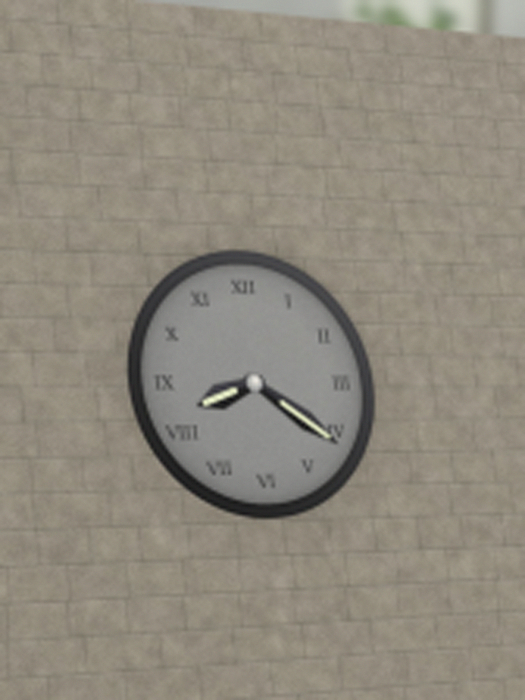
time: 8:21
